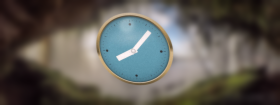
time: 8:07
